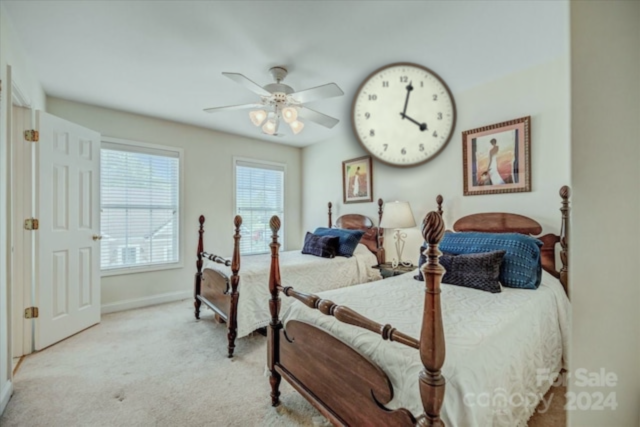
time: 4:02
